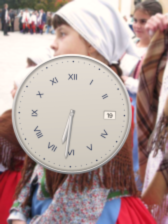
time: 6:31
